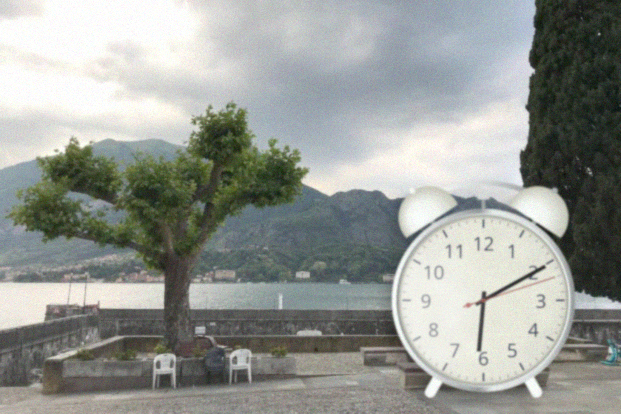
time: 6:10:12
